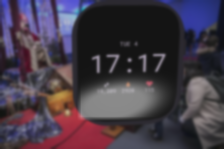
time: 17:17
